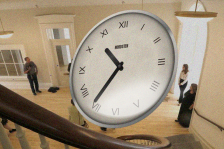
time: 10:36
